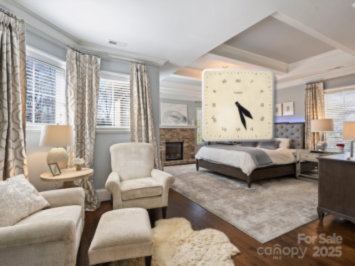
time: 4:27
